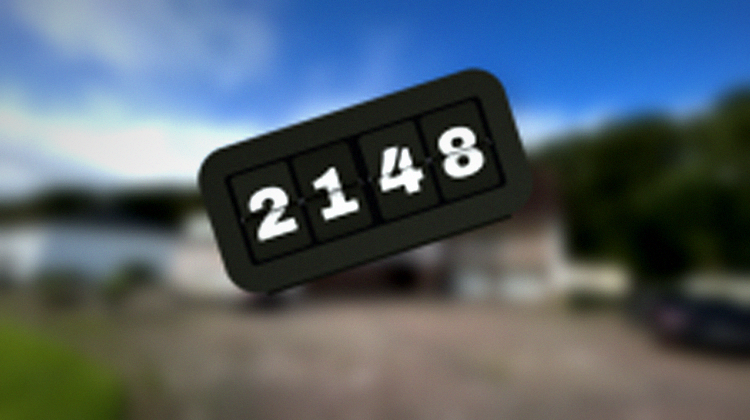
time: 21:48
